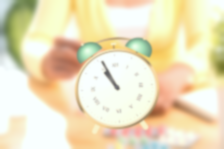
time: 10:56
